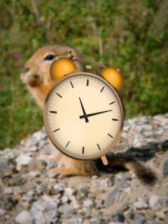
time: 11:12
